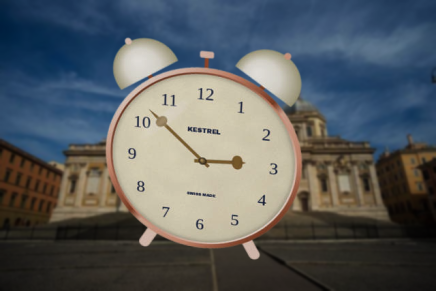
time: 2:52
